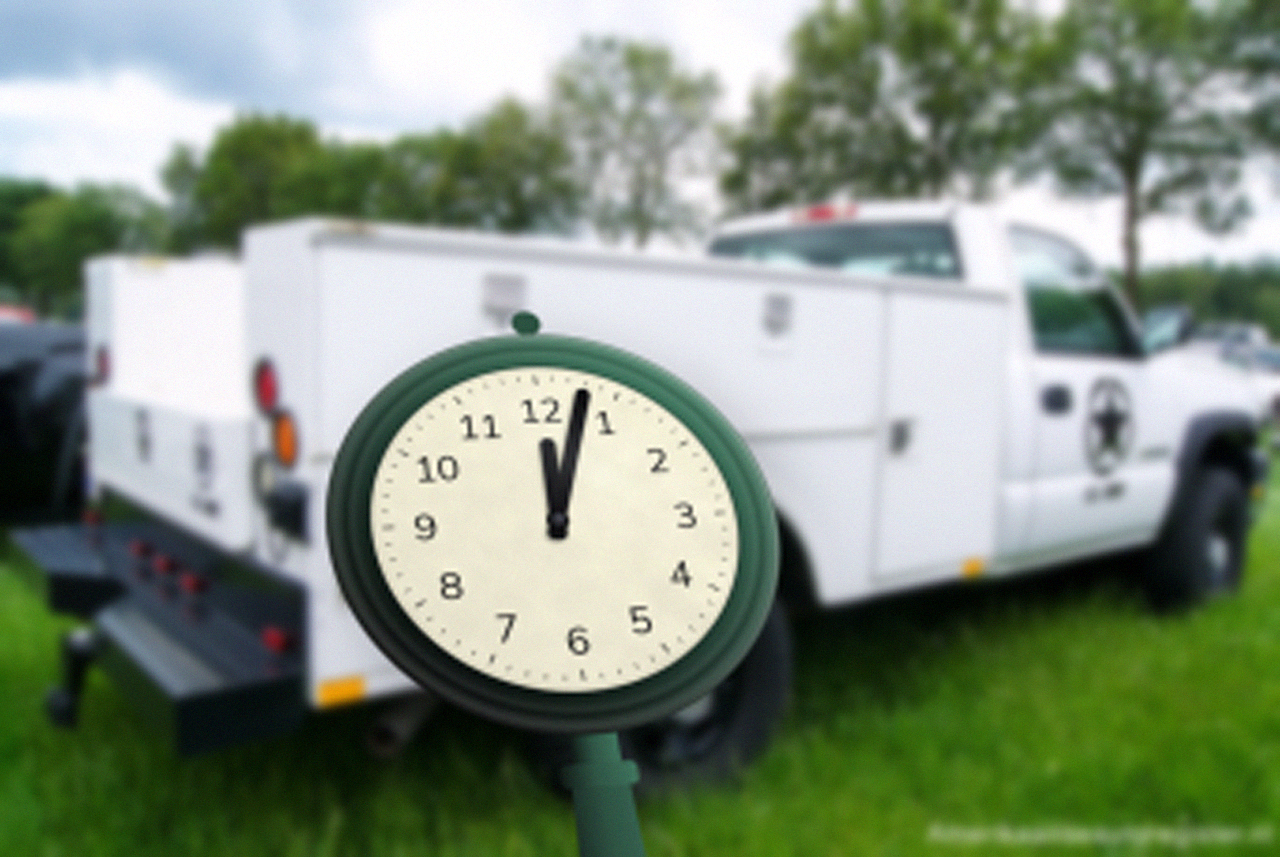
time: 12:03
